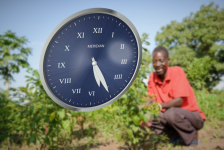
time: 5:25
